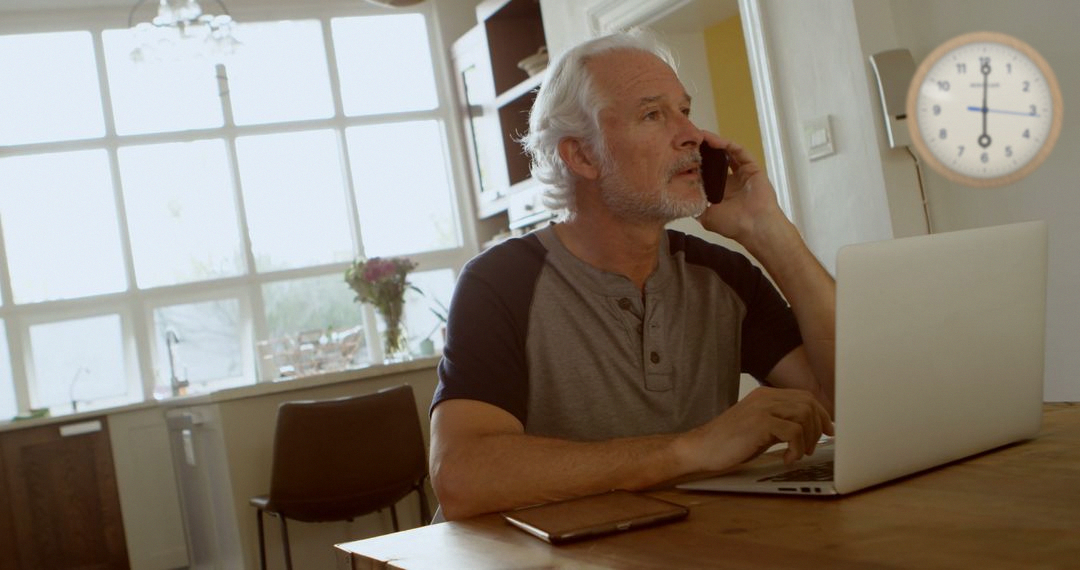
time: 6:00:16
